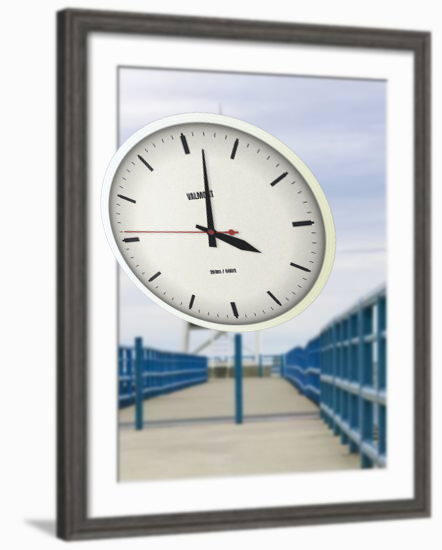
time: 4:01:46
